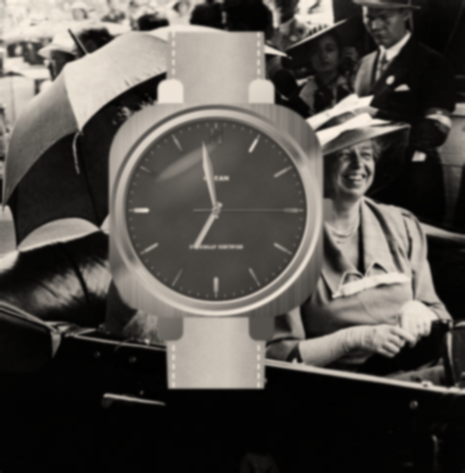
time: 6:58:15
